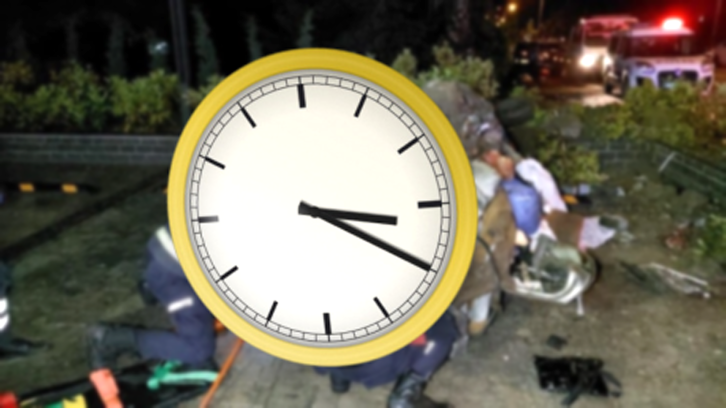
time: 3:20
